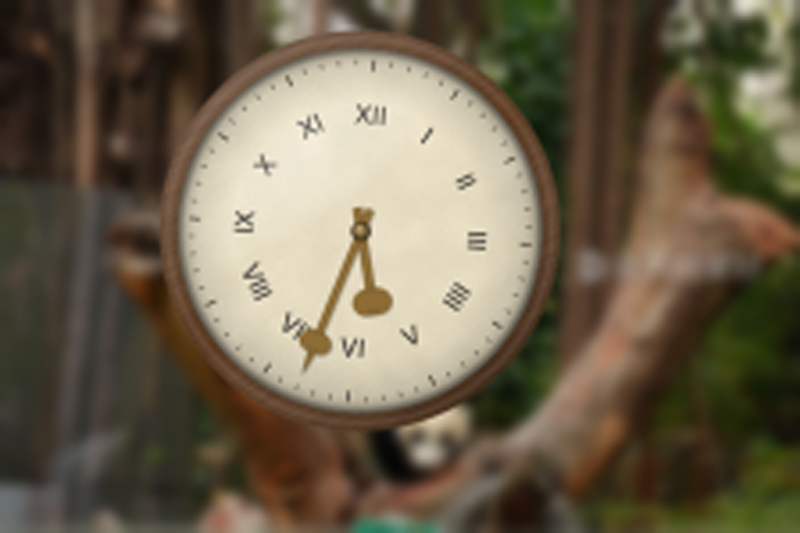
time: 5:33
